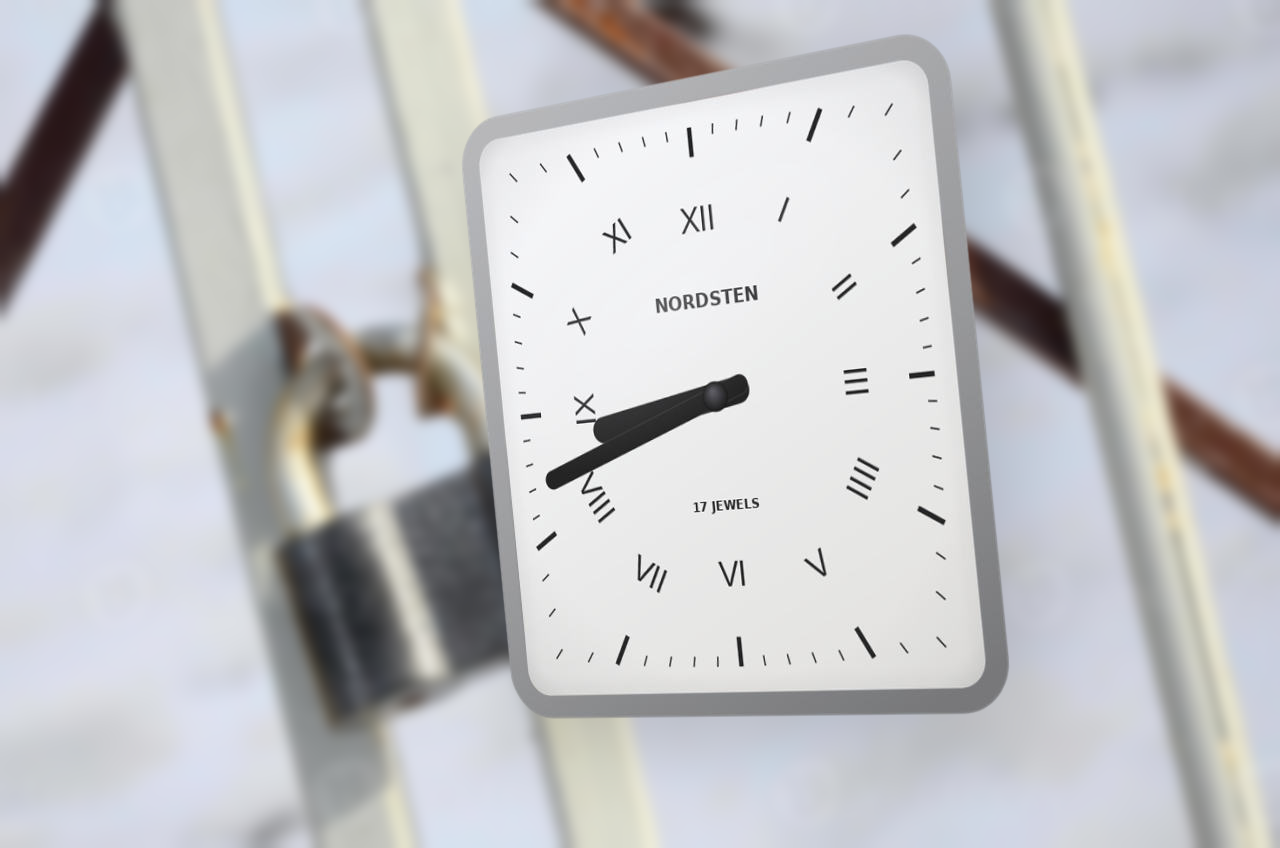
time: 8:42
